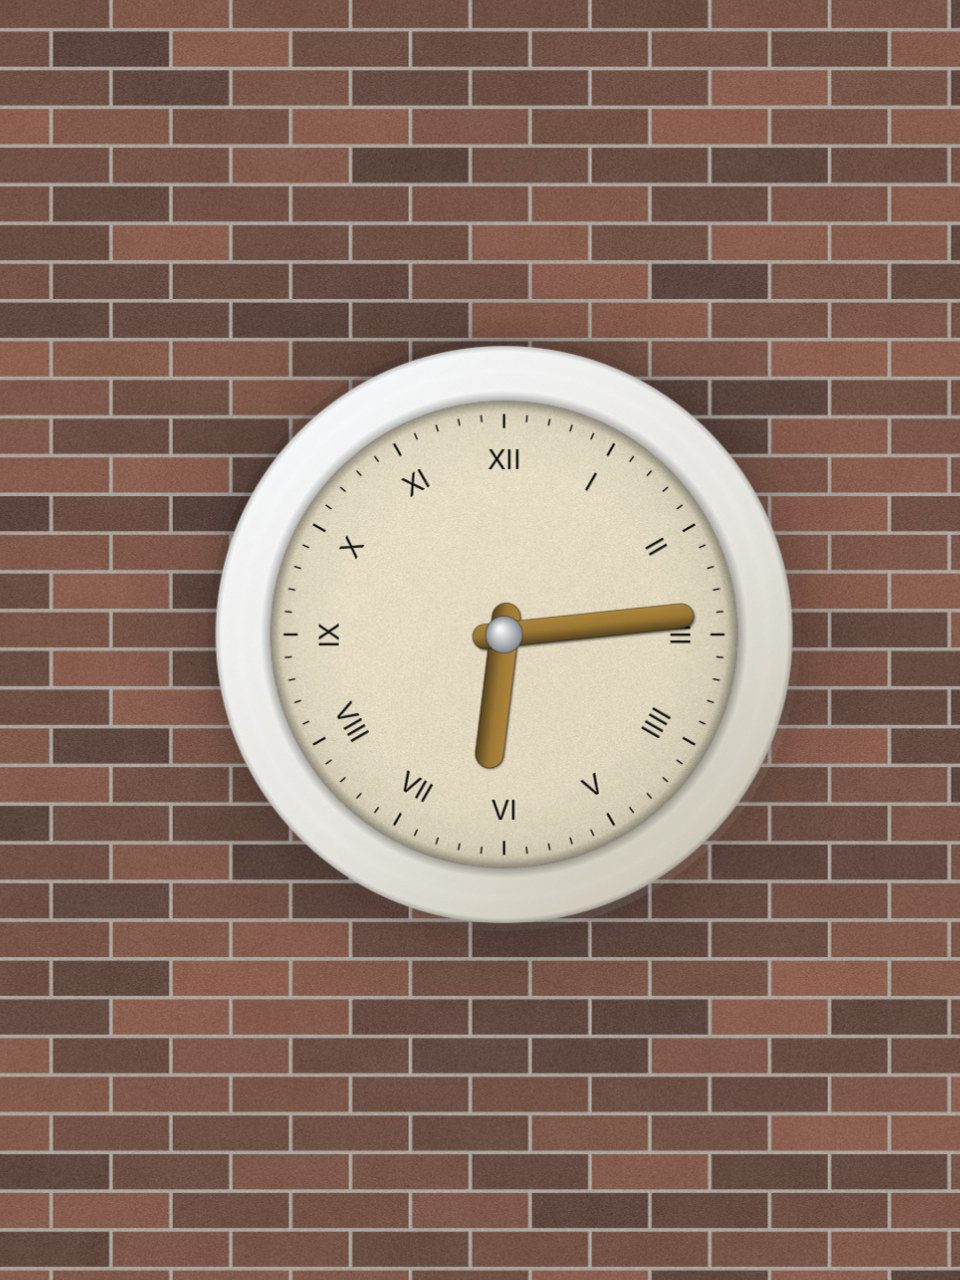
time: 6:14
